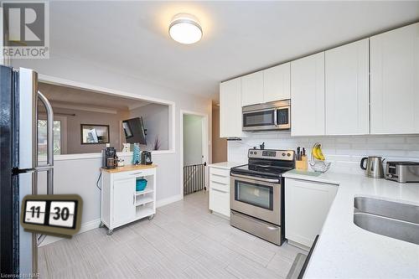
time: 11:30
